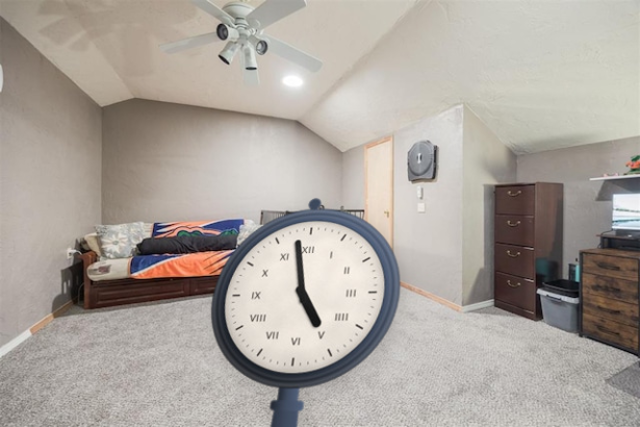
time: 4:58
